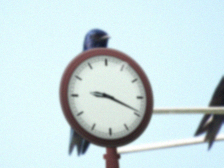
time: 9:19
